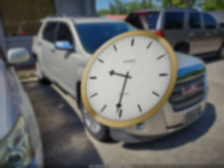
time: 9:31
